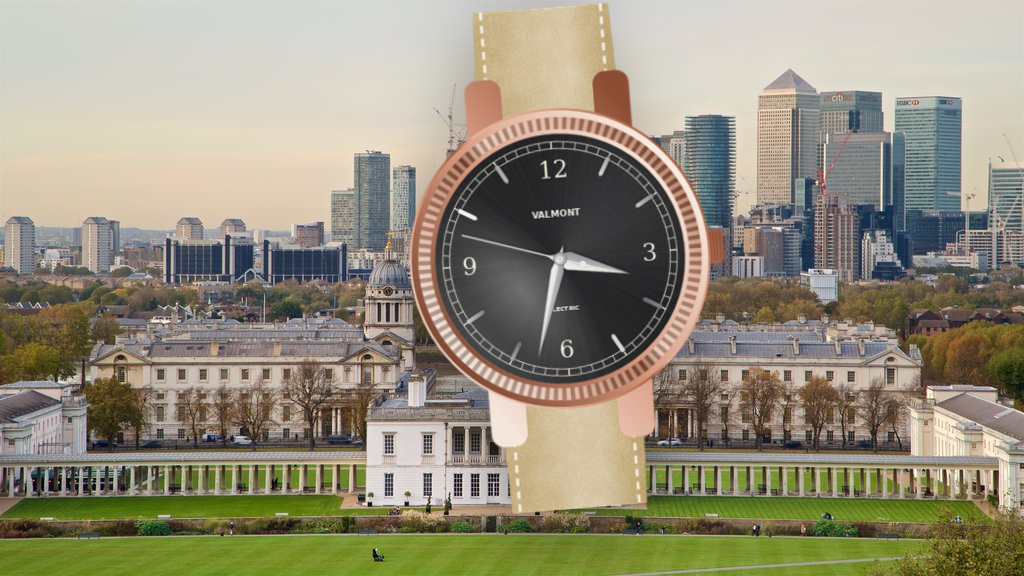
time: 3:32:48
